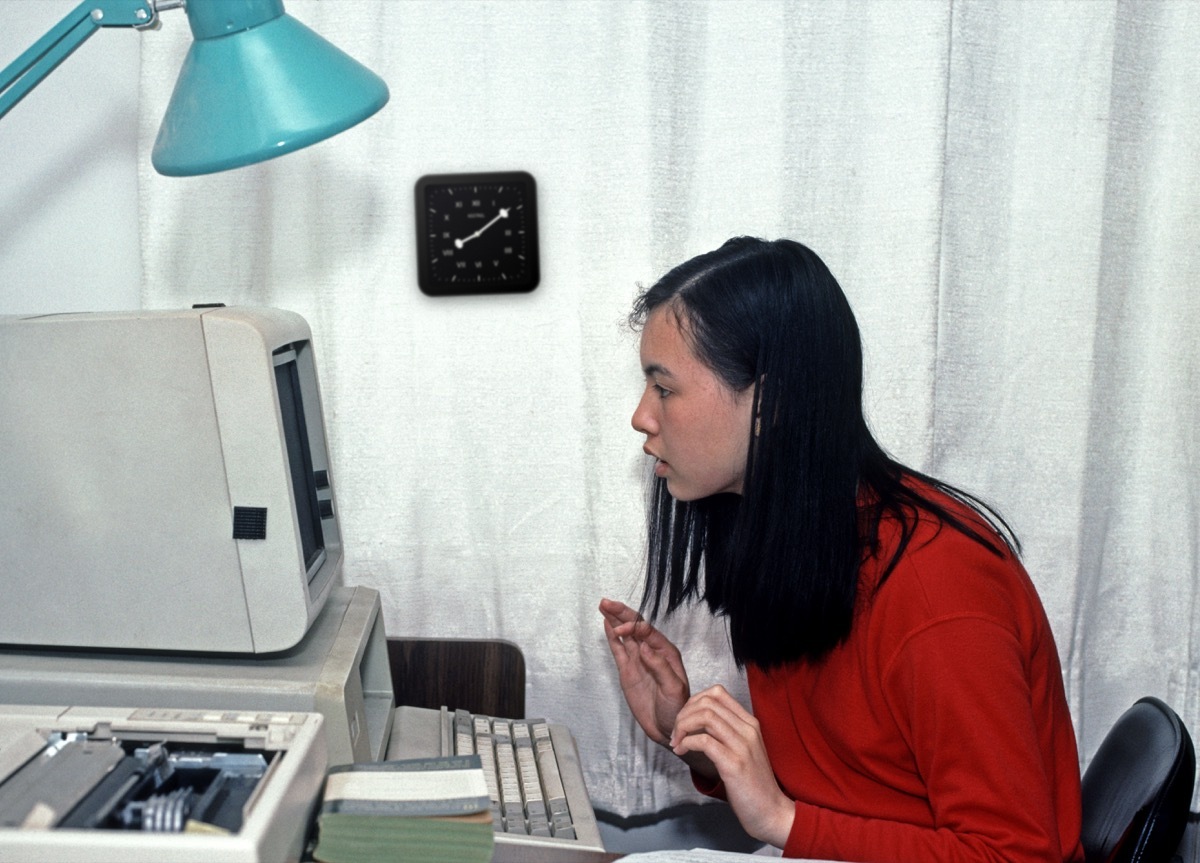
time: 8:09
